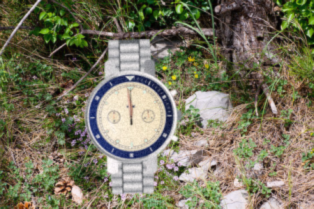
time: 11:59
